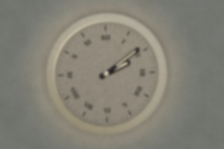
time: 2:09
